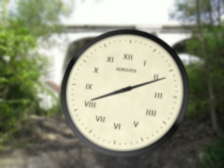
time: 8:11
